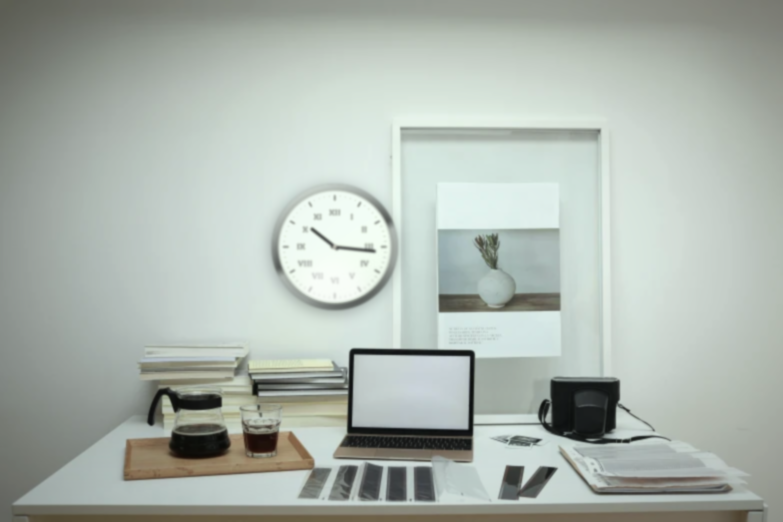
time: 10:16
